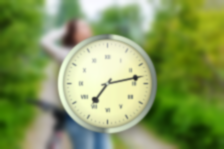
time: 7:13
